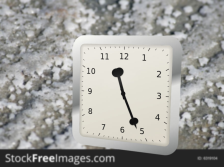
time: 11:26
